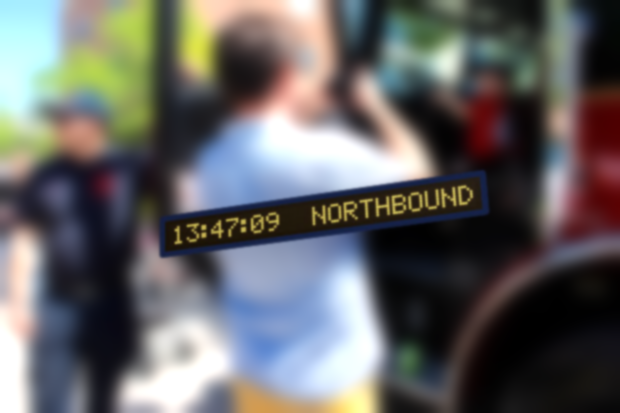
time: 13:47:09
